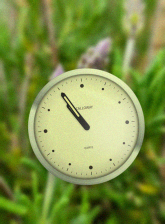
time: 10:55
